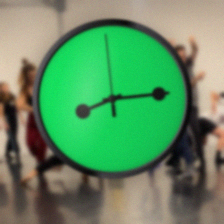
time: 8:13:59
